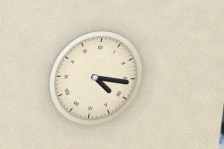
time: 4:16
